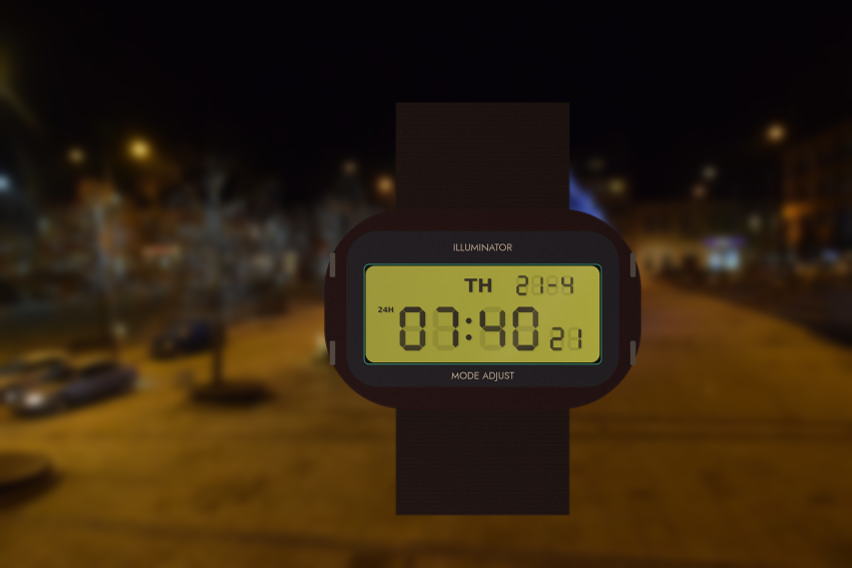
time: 7:40:21
